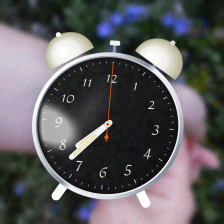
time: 7:37:00
